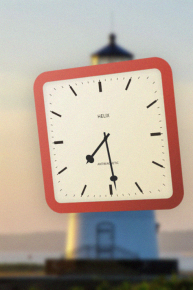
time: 7:29
